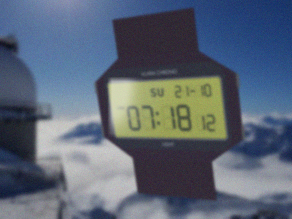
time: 7:18:12
